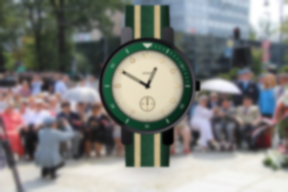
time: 12:50
